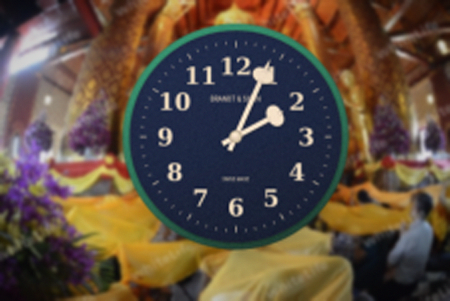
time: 2:04
